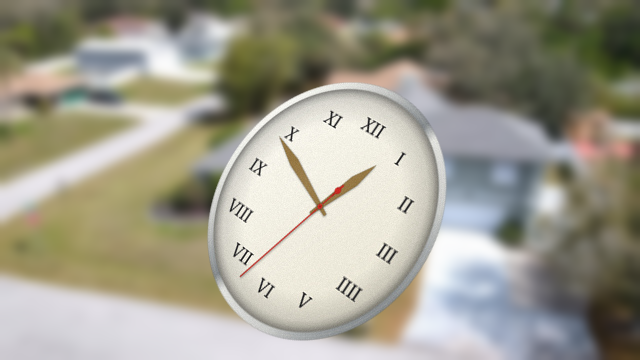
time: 12:48:33
